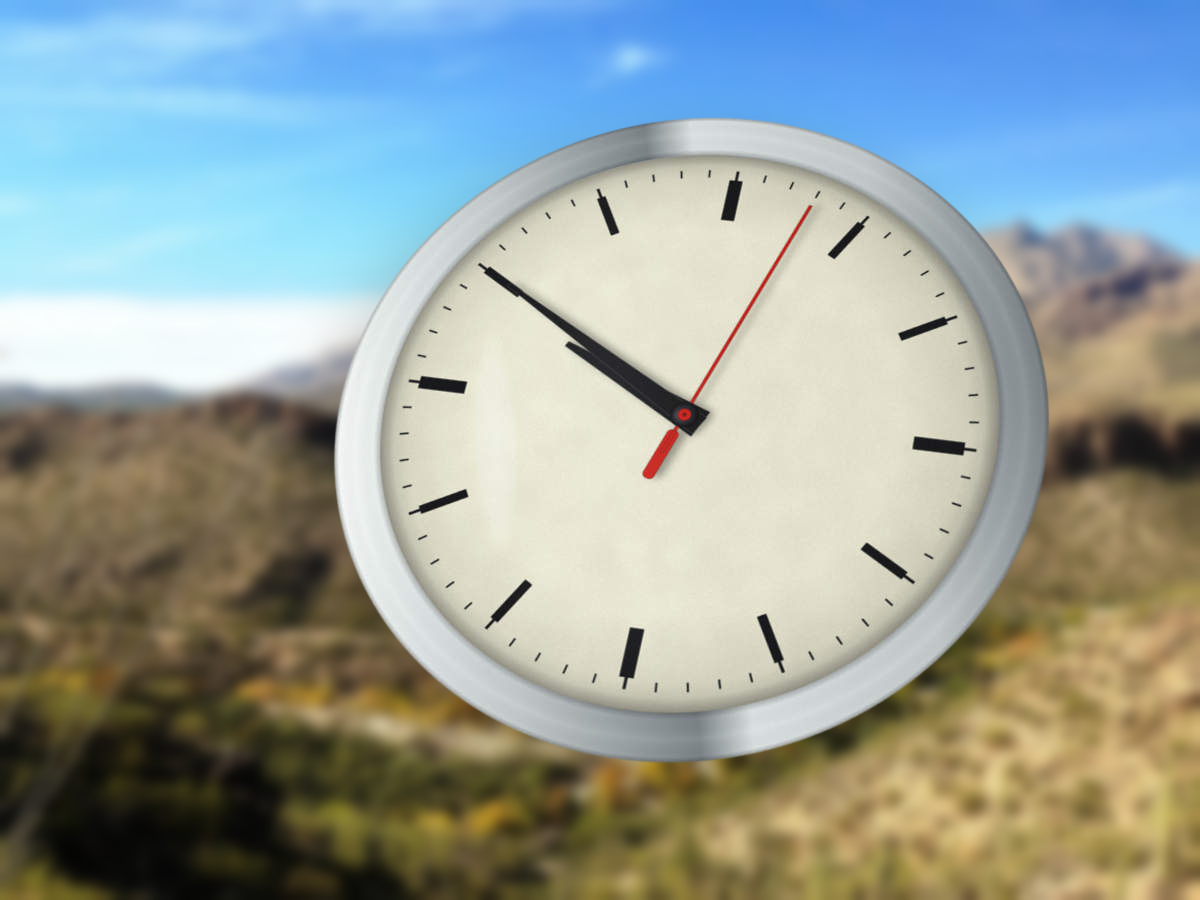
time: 9:50:03
